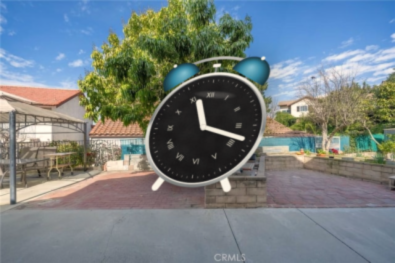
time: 11:18
